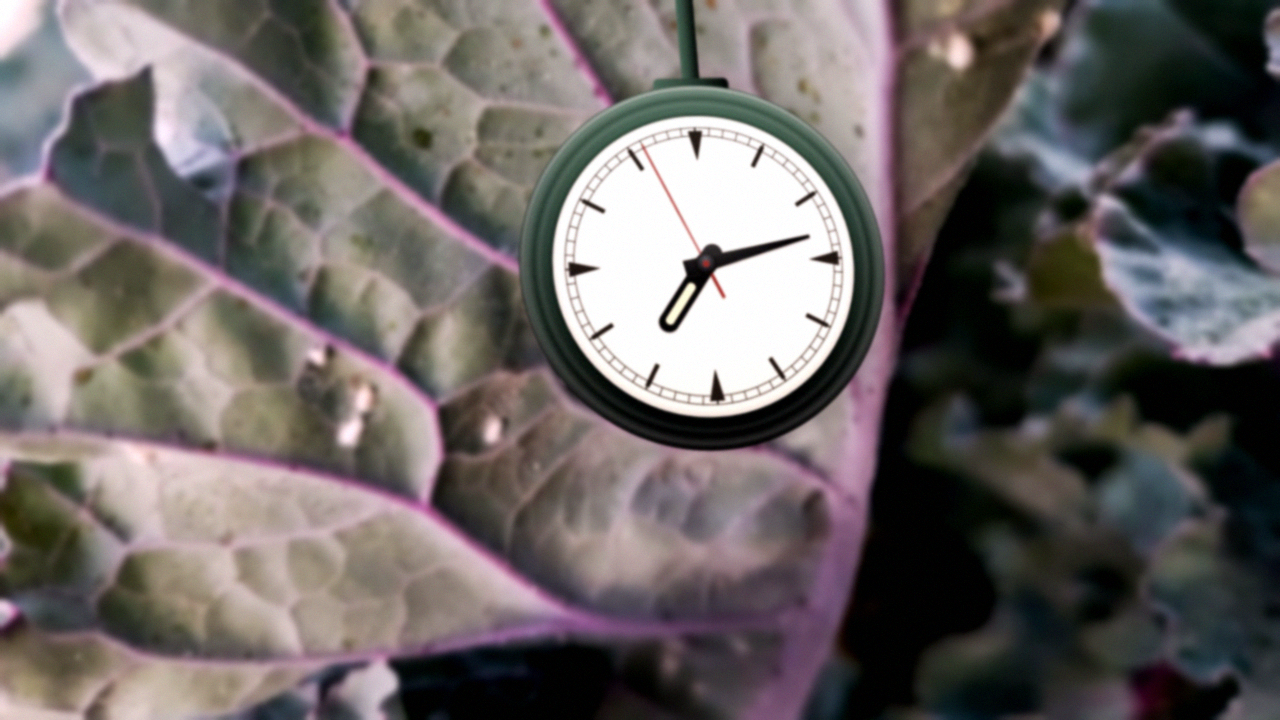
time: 7:12:56
